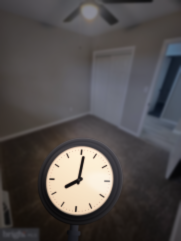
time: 8:01
